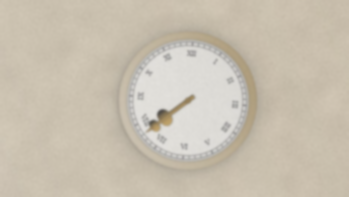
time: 7:38
